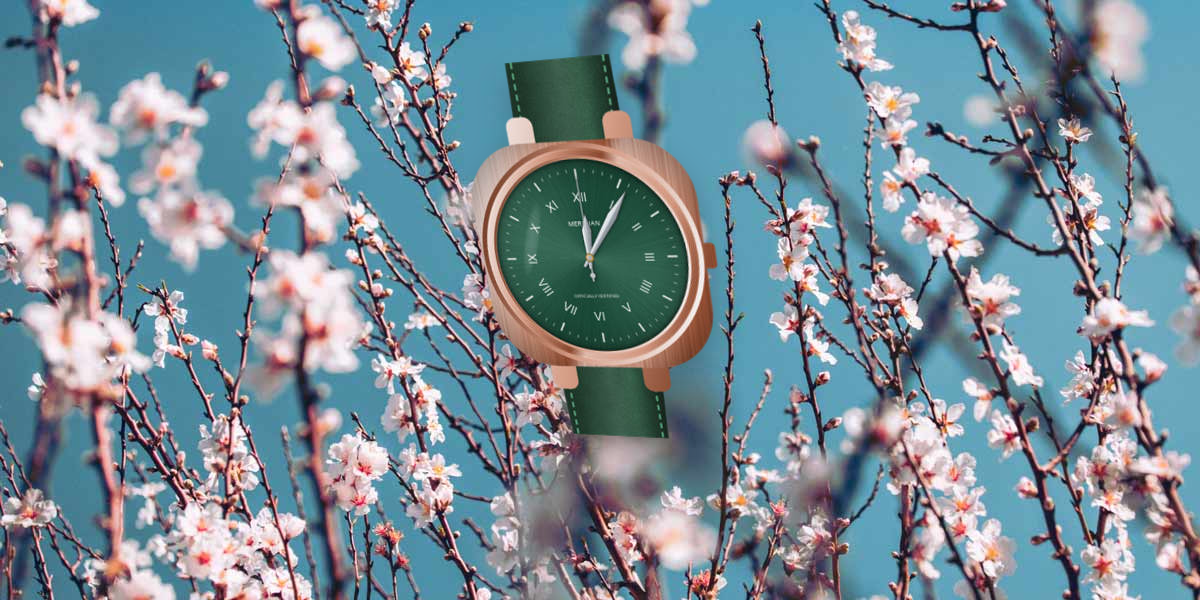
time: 12:06:00
